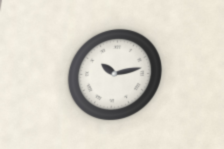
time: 10:13
